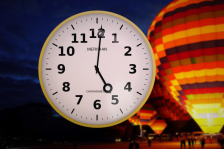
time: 5:01
